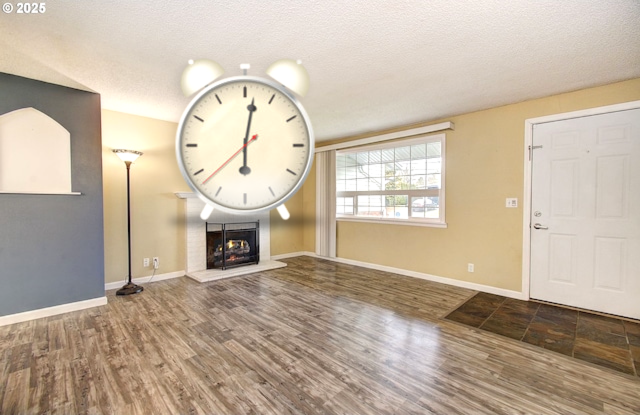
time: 6:01:38
